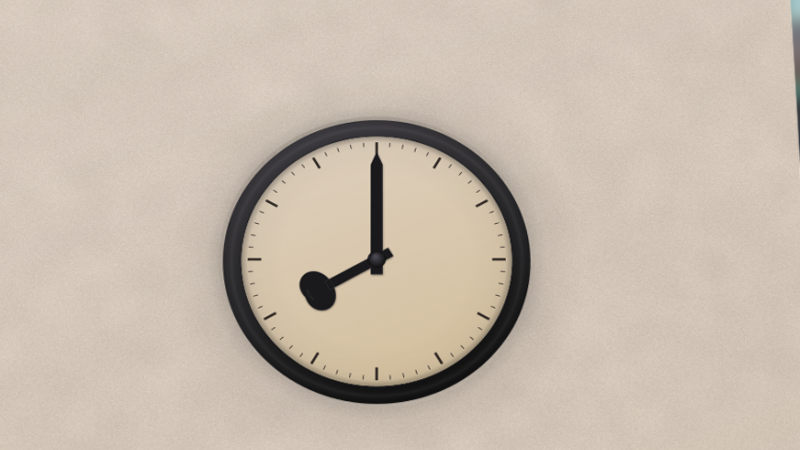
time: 8:00
